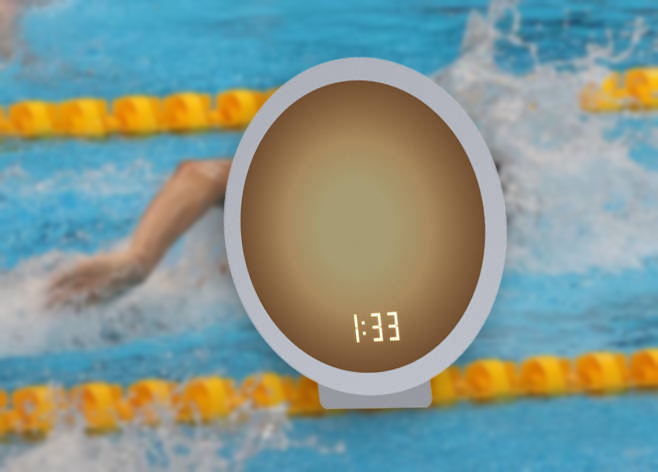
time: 1:33
